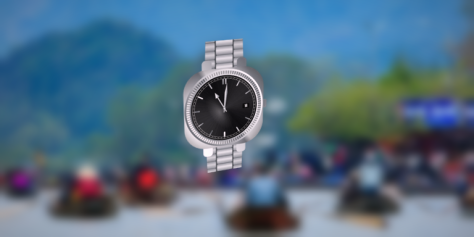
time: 11:01
